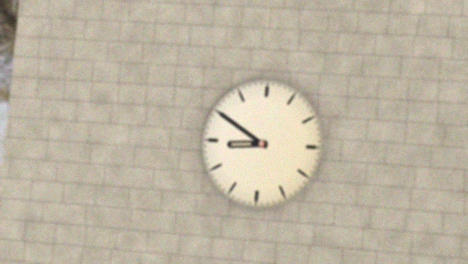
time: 8:50
